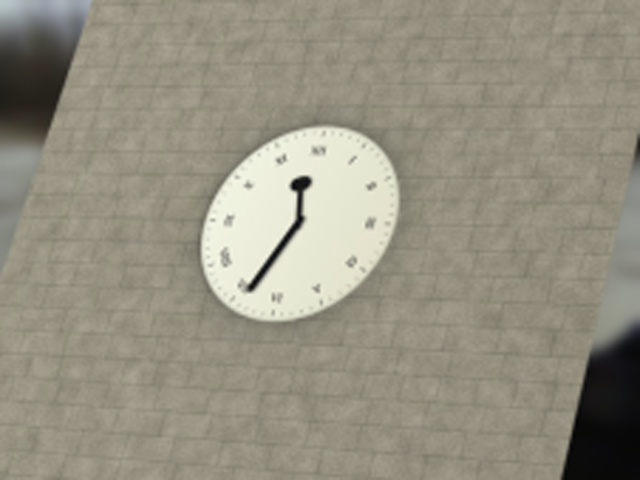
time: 11:34
